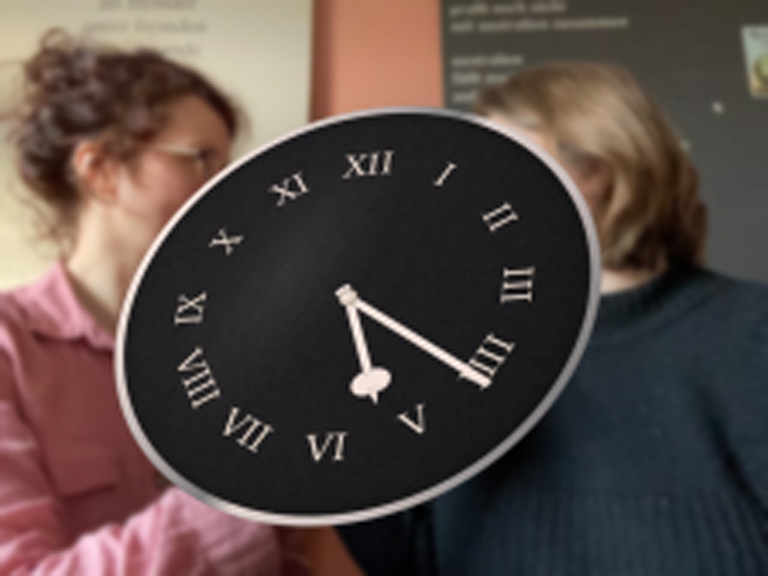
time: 5:21
